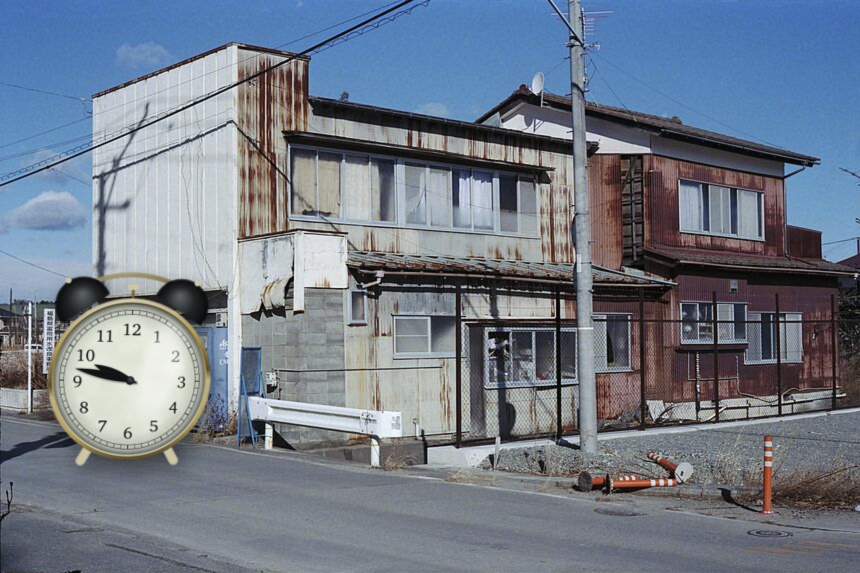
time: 9:47
